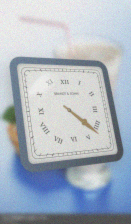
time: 4:22
